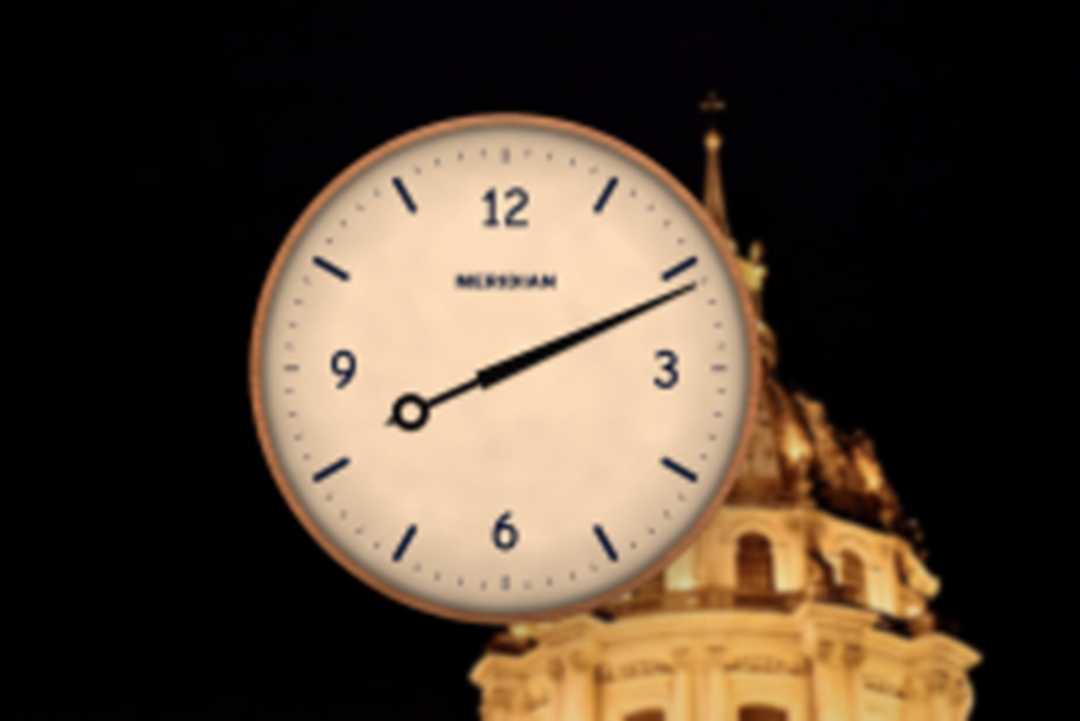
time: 8:11
